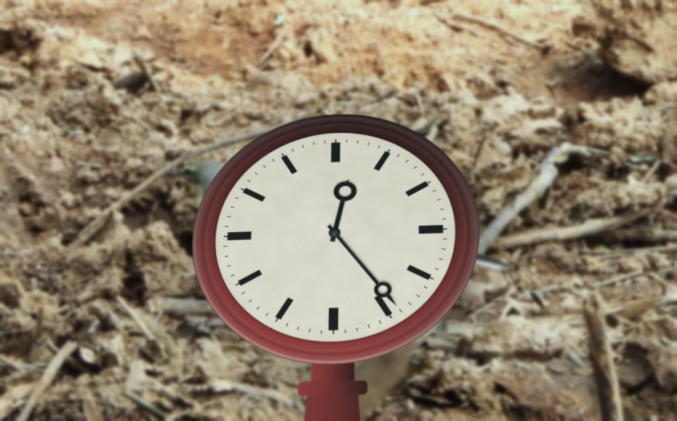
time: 12:24
